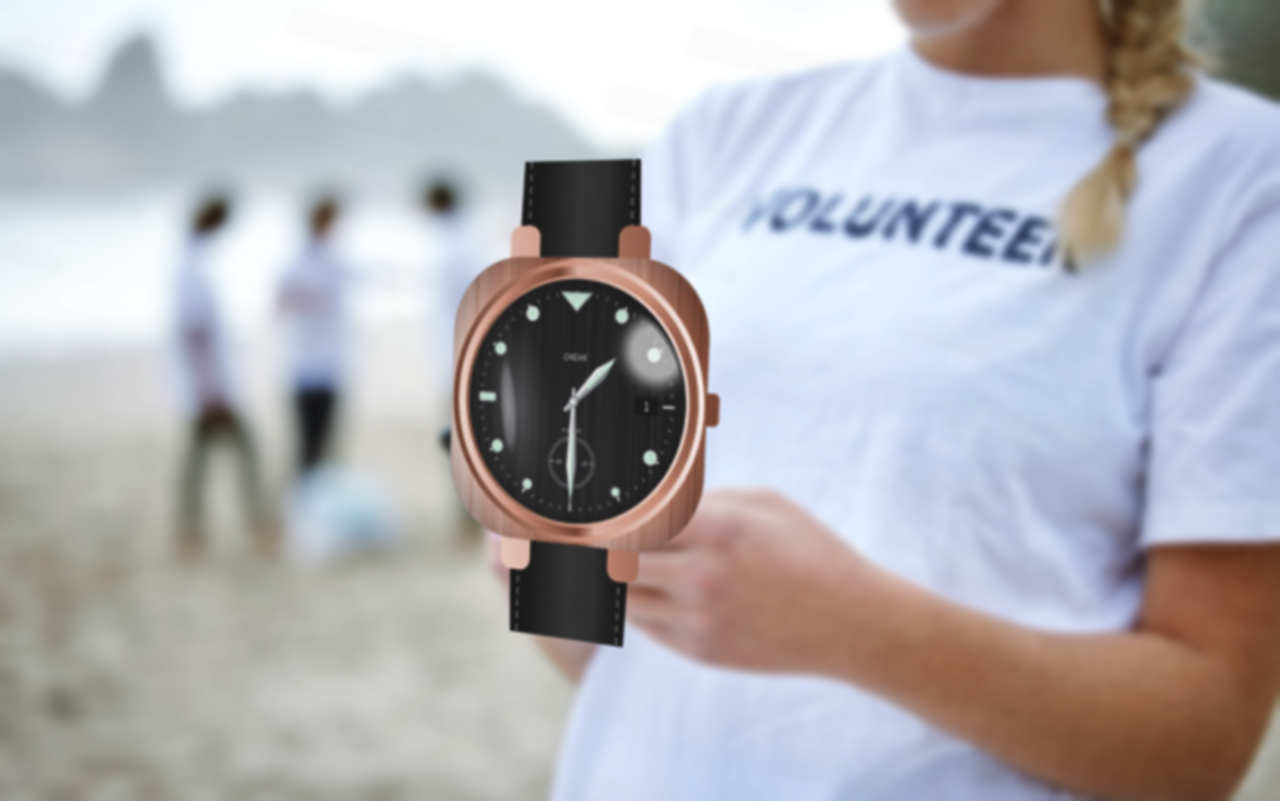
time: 1:30
